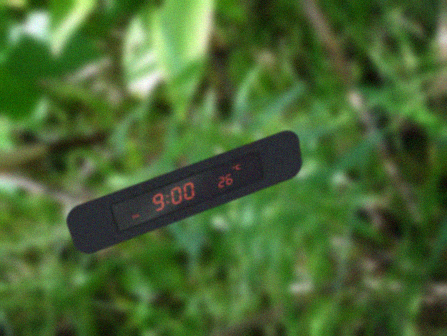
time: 9:00
